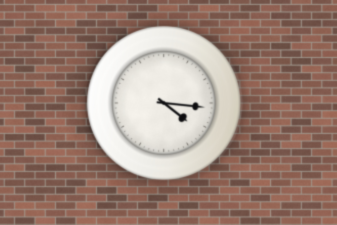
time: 4:16
